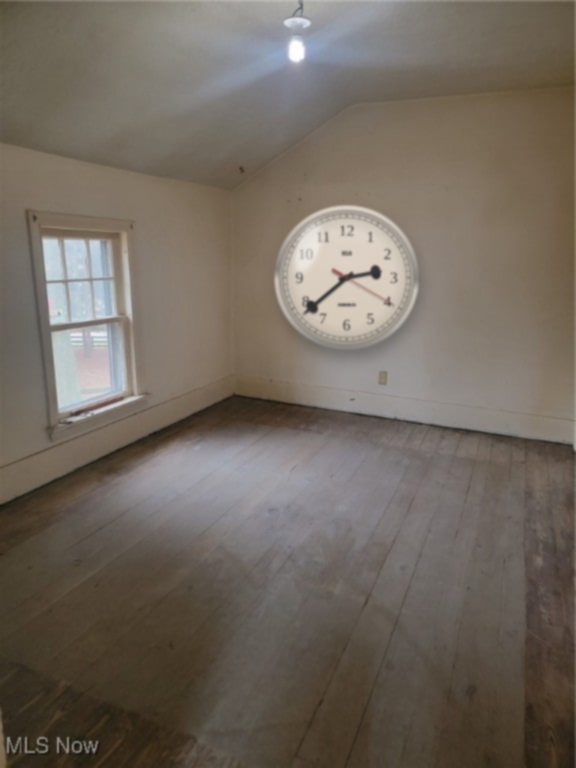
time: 2:38:20
